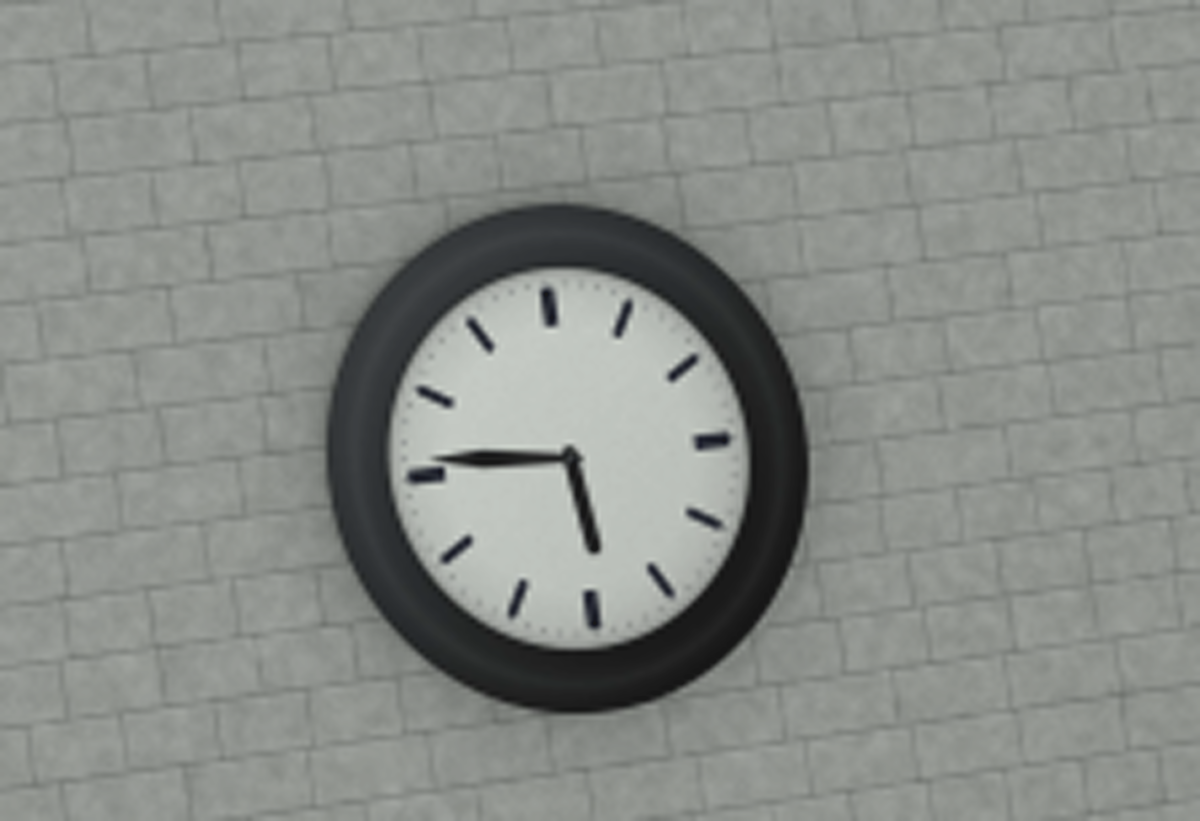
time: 5:46
